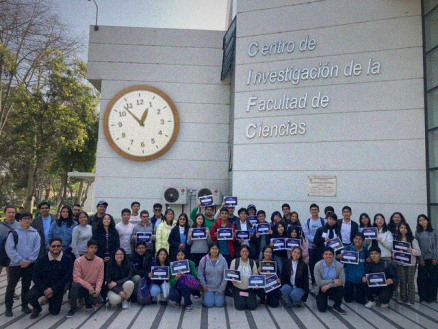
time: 12:53
